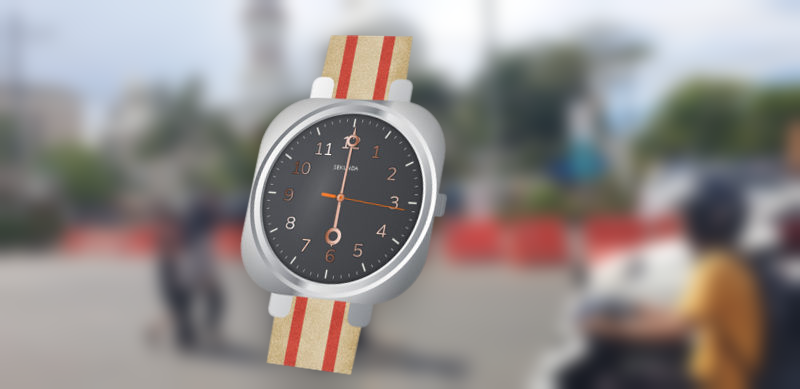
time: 6:00:16
